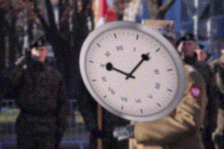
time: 10:09
